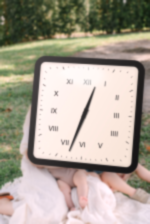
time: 12:33
